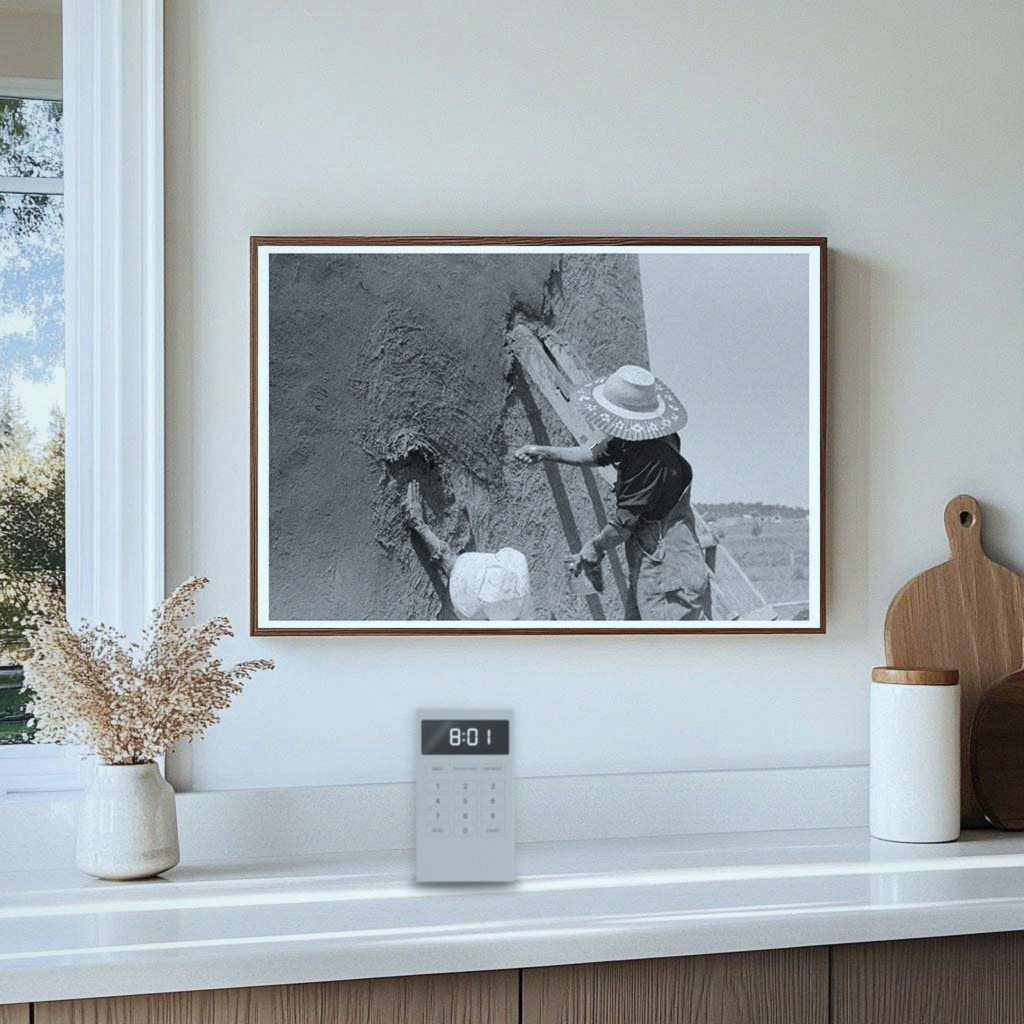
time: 8:01
